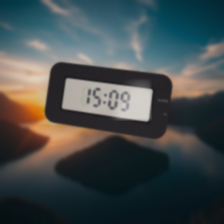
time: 15:09
